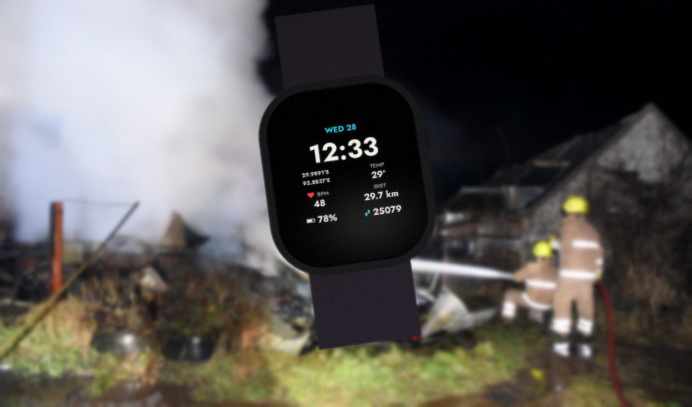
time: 12:33
